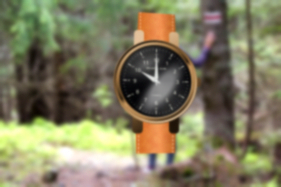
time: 10:00
